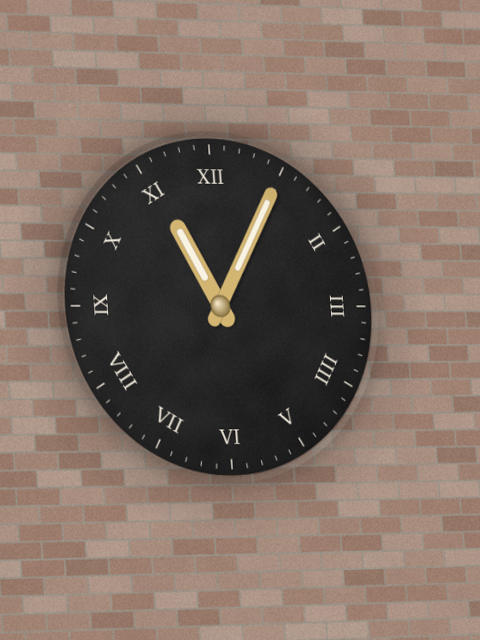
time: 11:05
